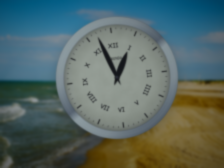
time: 12:57
